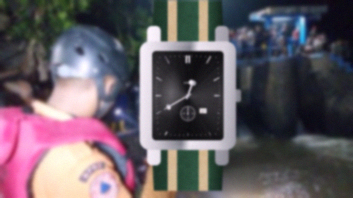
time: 12:40
